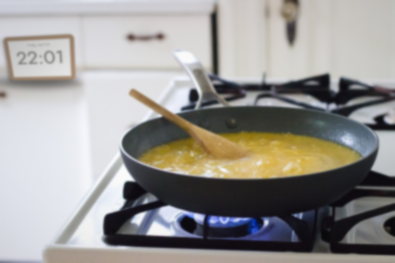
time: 22:01
